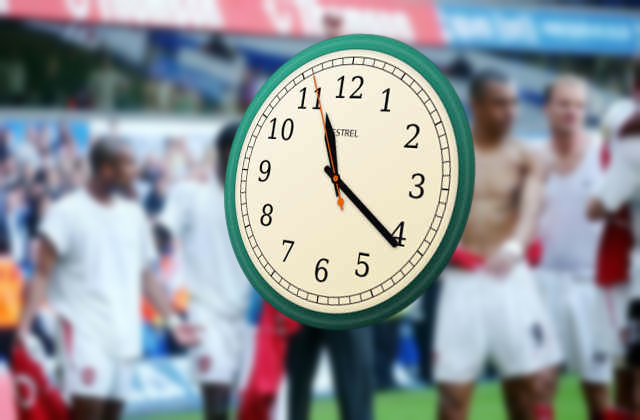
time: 11:20:56
